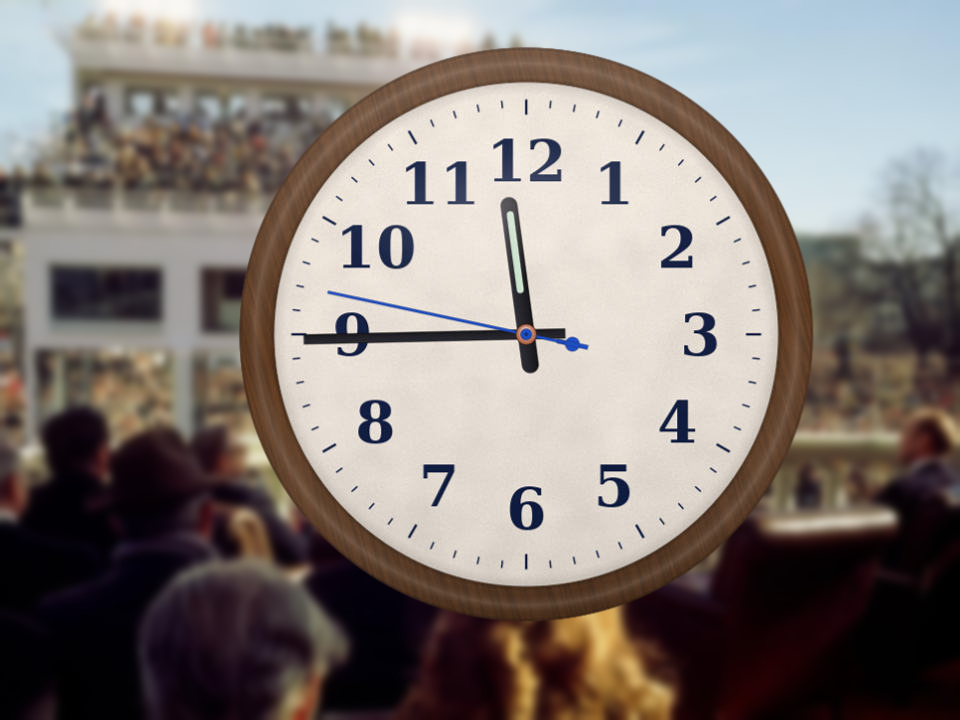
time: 11:44:47
